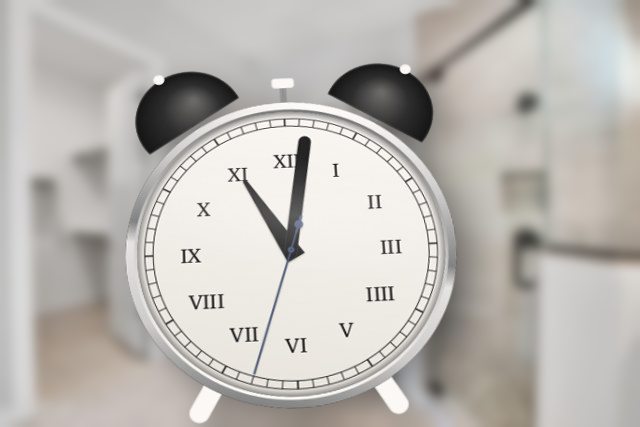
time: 11:01:33
